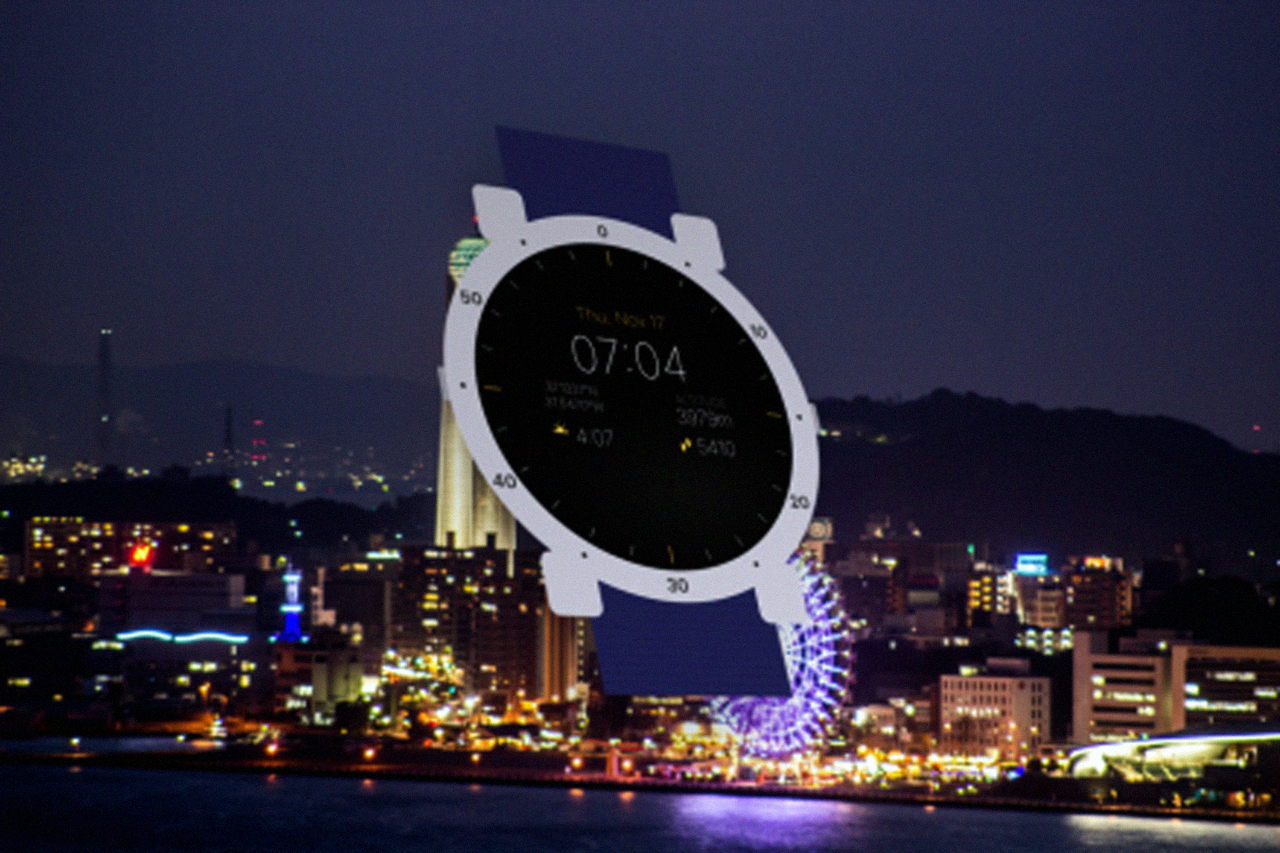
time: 7:04
